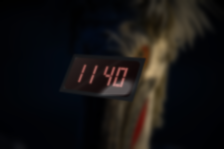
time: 11:40
